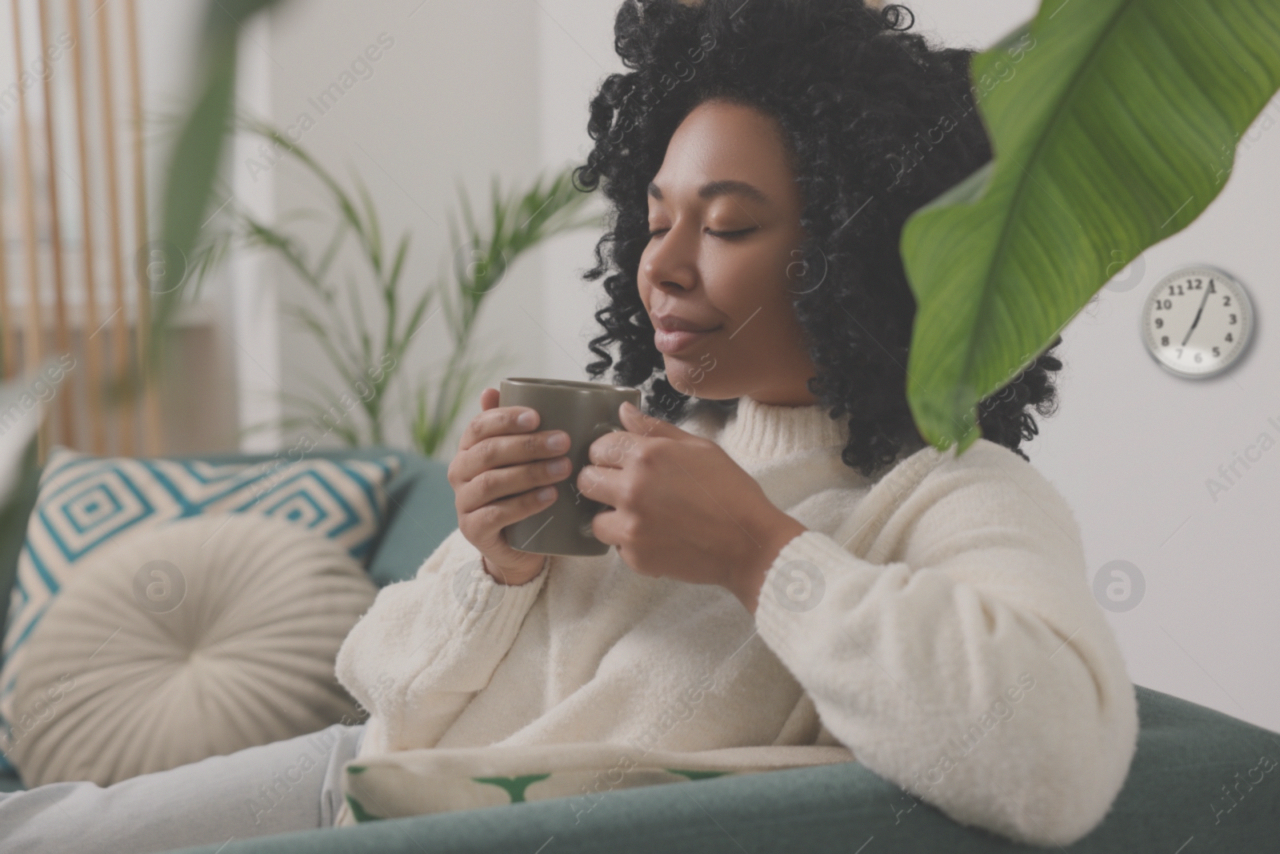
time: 7:04
